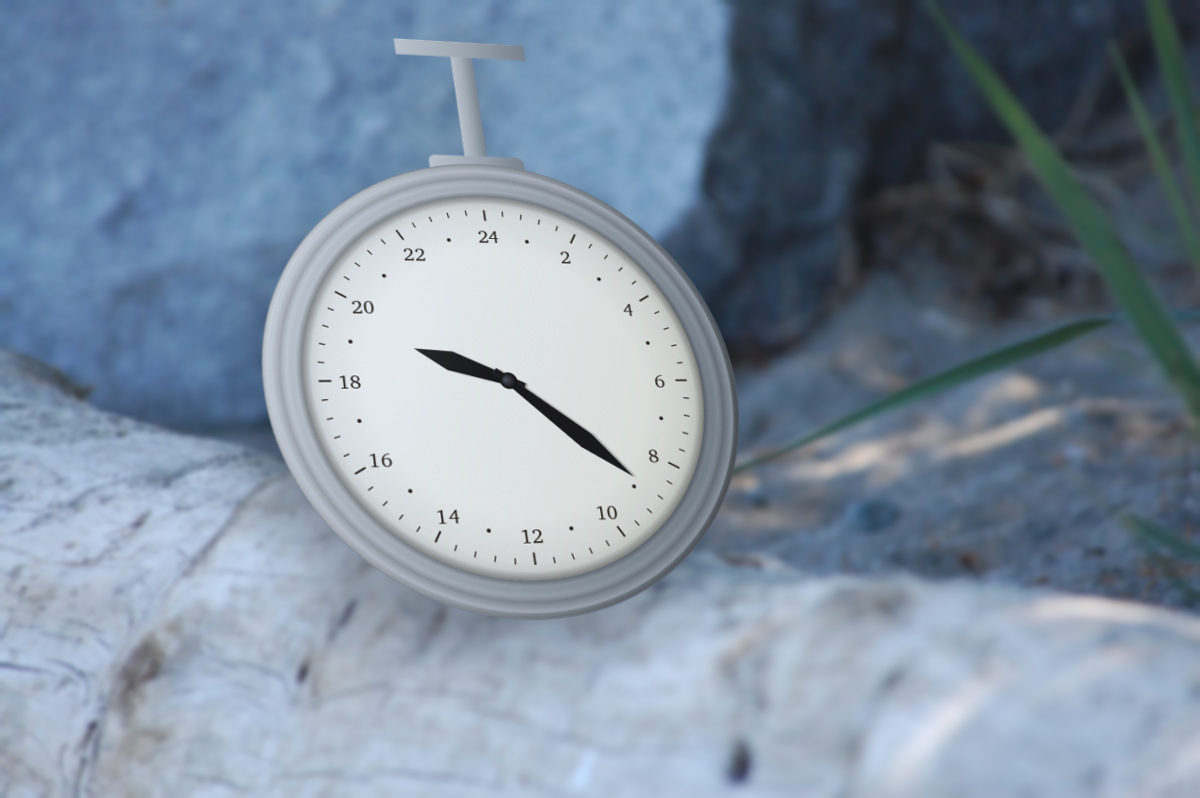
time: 19:22
